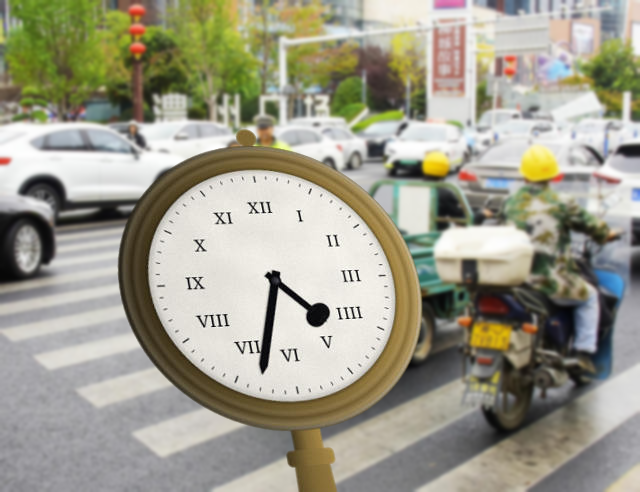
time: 4:33
